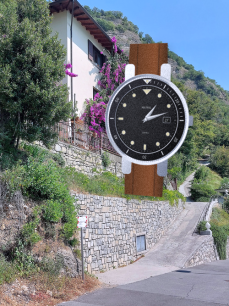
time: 1:12
